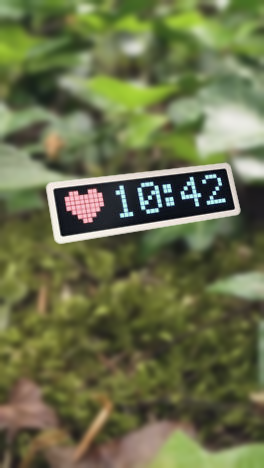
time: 10:42
